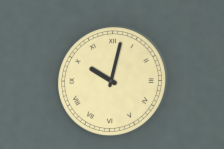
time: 10:02
